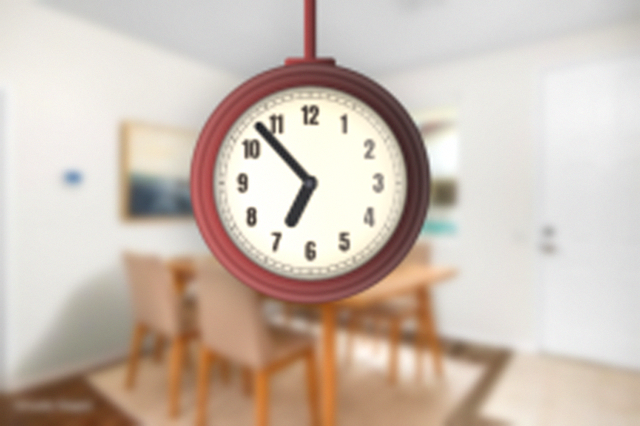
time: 6:53
